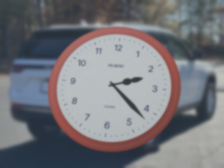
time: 2:22
